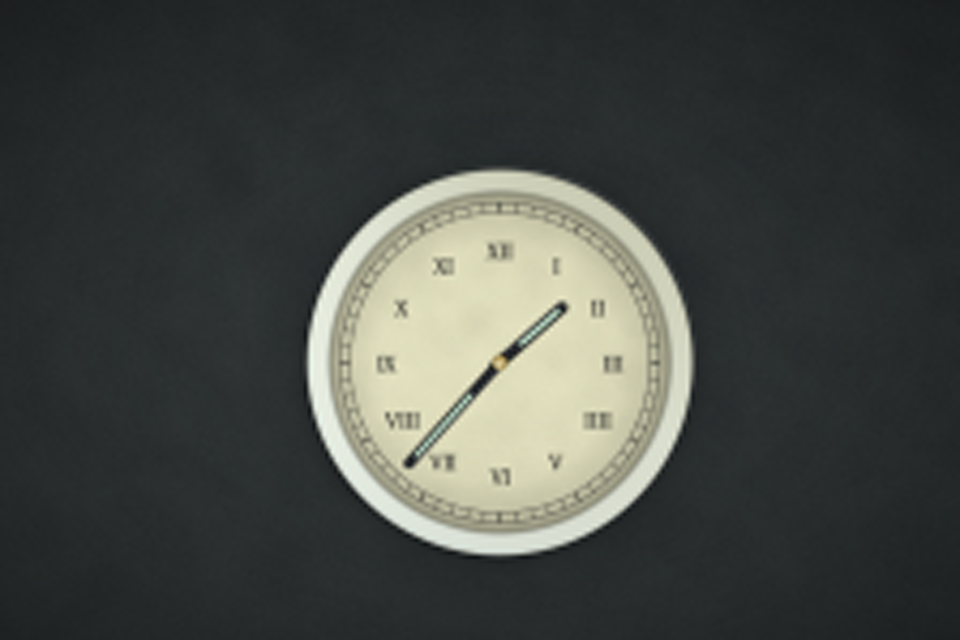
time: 1:37
